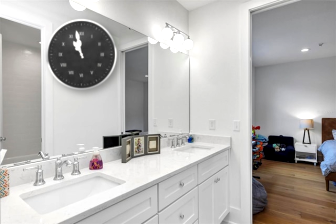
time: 10:58
